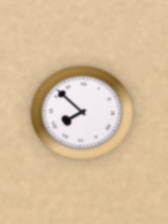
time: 7:52
